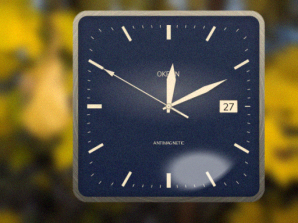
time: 12:10:50
